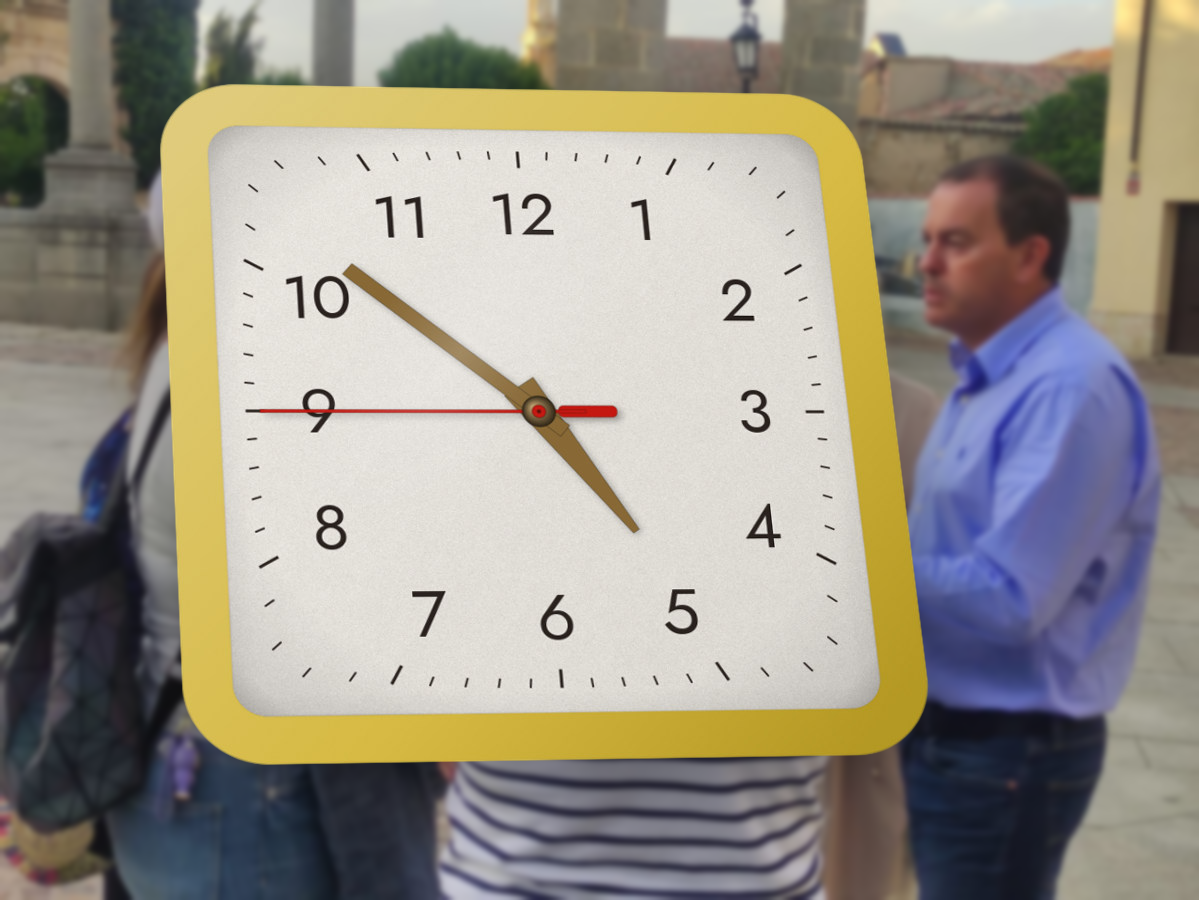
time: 4:51:45
